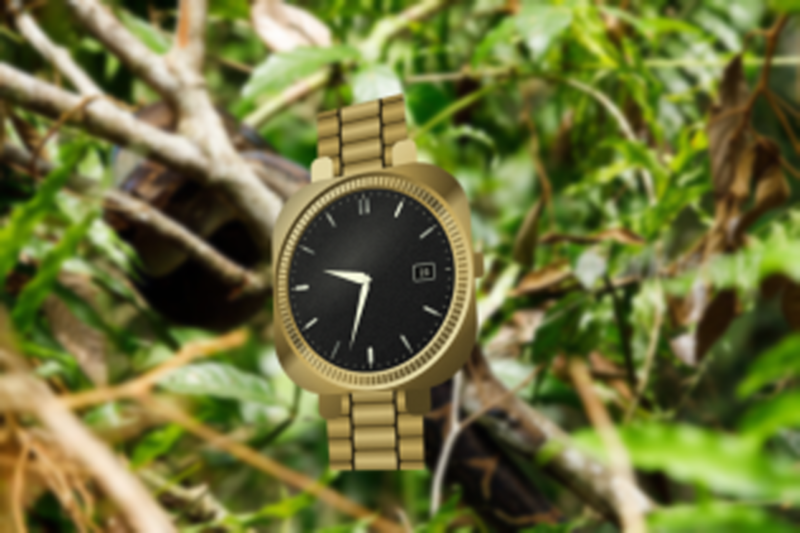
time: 9:33
